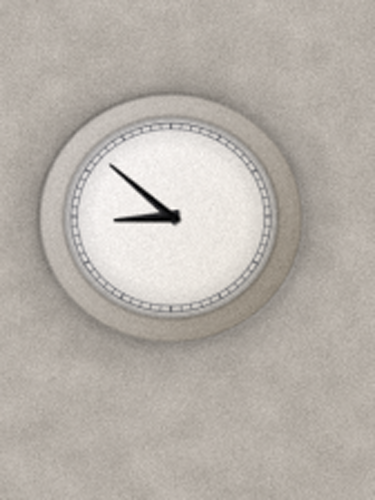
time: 8:52
